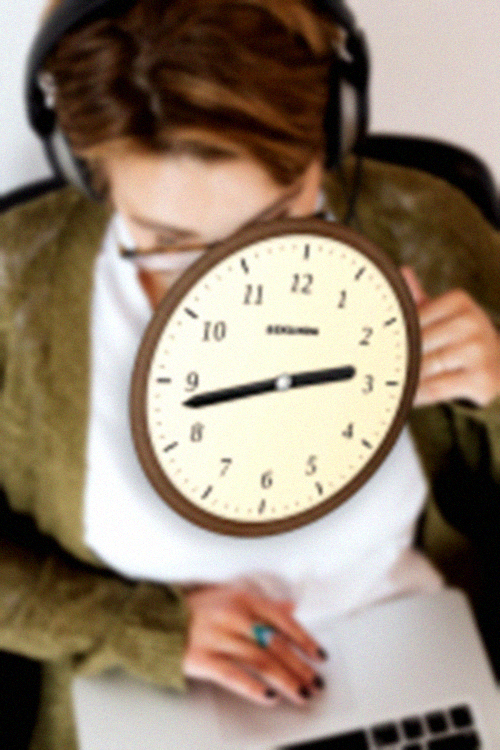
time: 2:43
